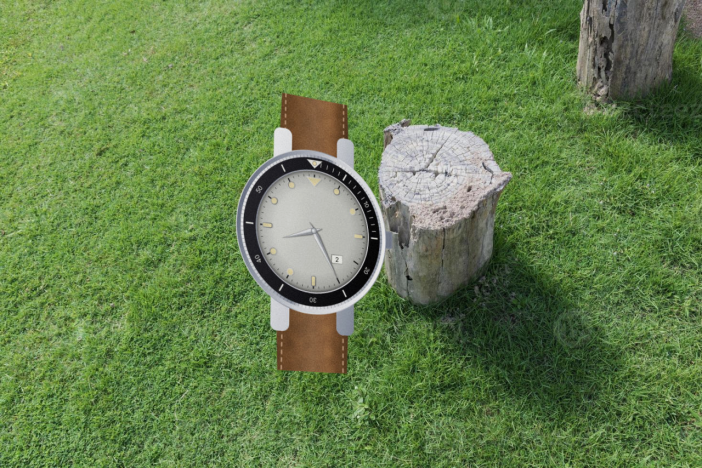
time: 8:25
